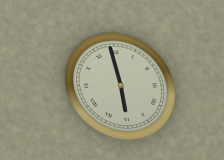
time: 5:59
